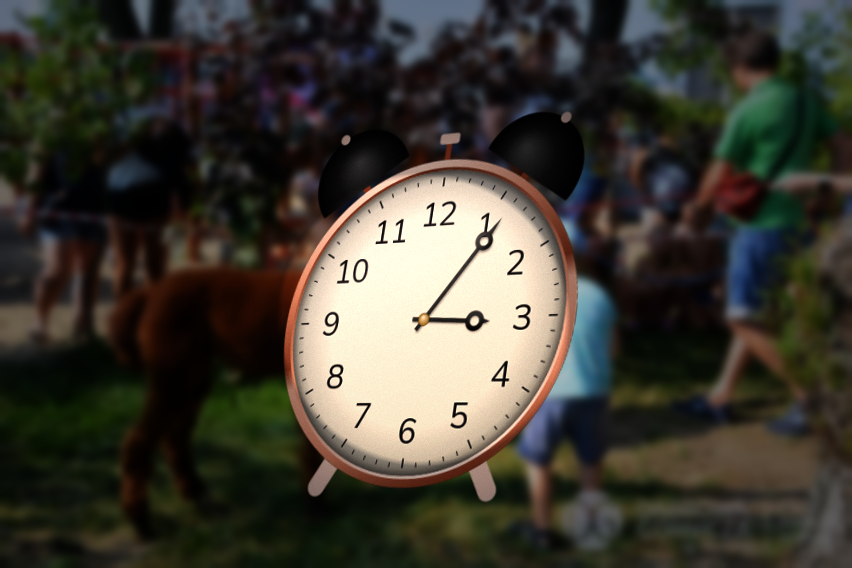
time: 3:06
